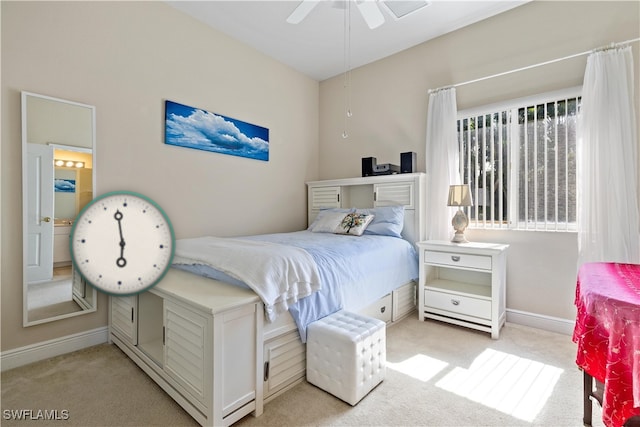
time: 5:58
